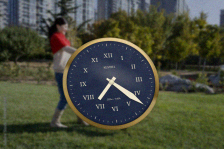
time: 7:22
